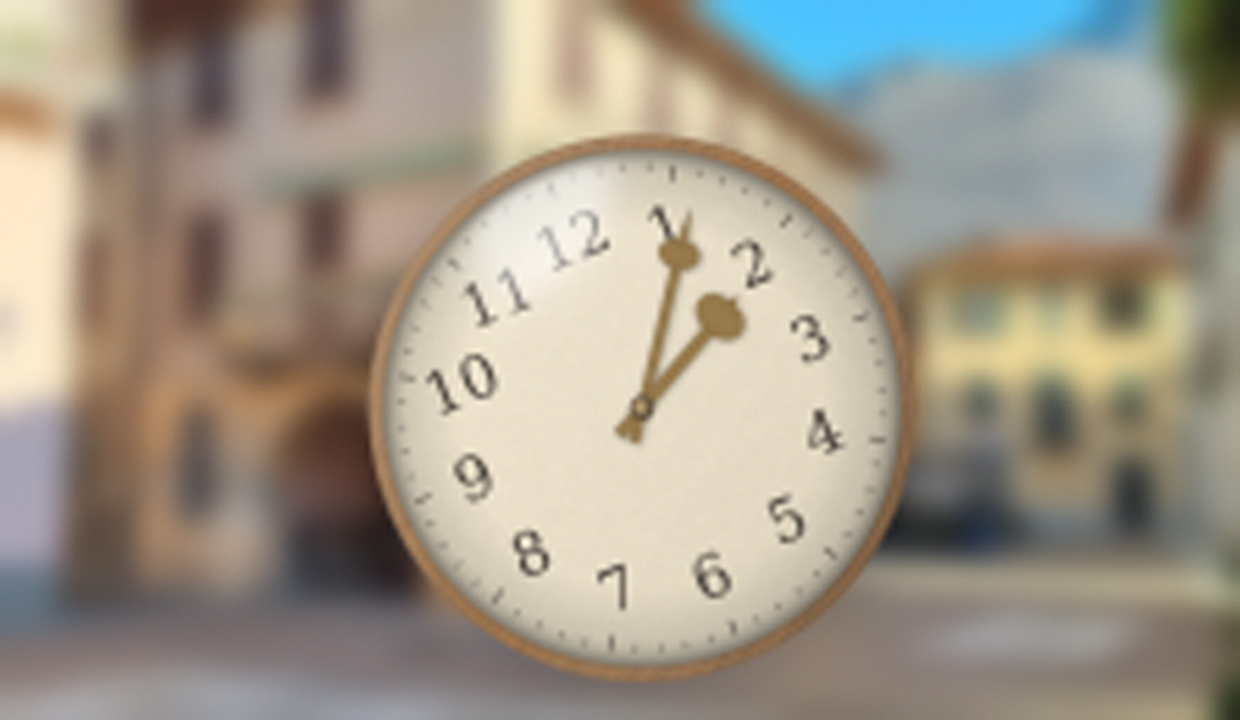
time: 2:06
